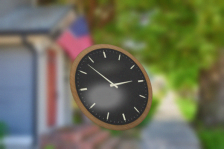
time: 2:53
